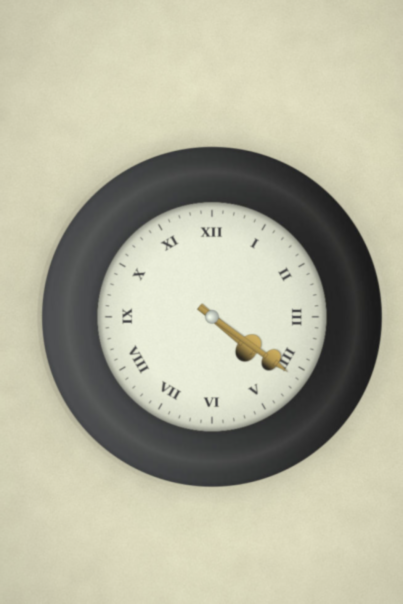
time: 4:21
